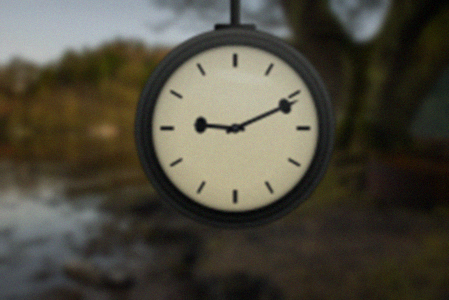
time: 9:11
